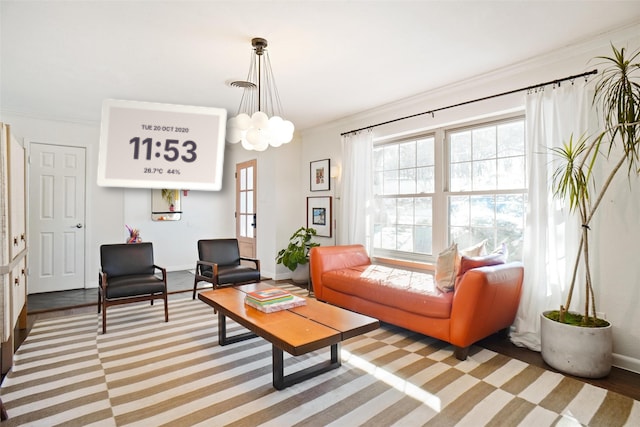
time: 11:53
